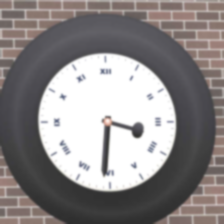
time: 3:31
